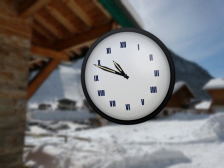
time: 10:49
